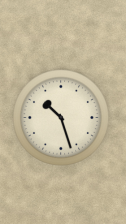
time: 10:27
